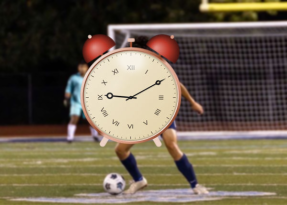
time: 9:10
